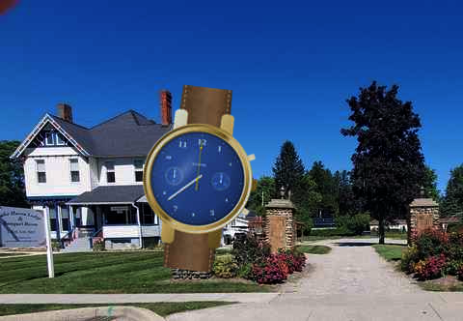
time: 7:38
